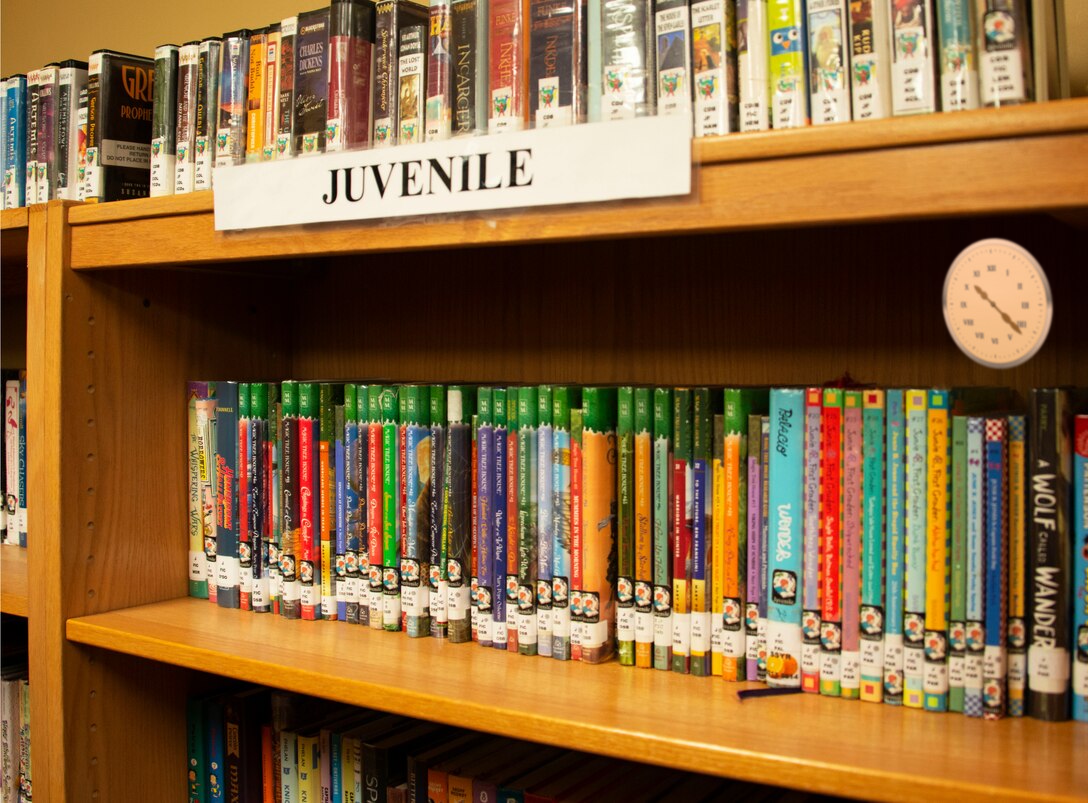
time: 10:22
